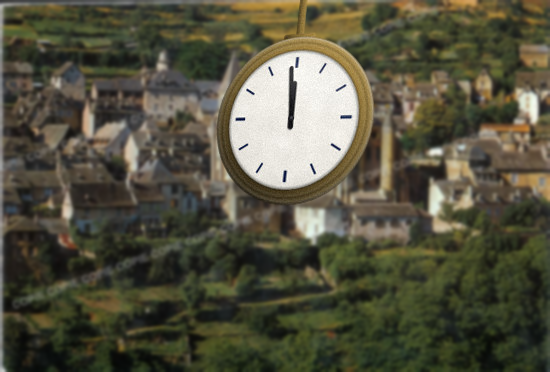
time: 11:59
